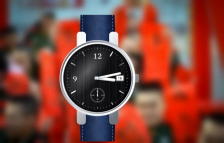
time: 3:13
